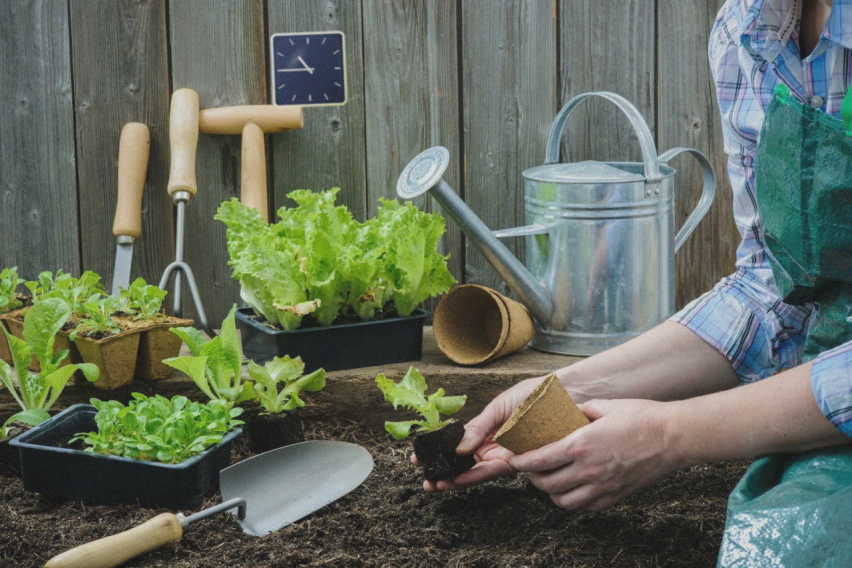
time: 10:45
